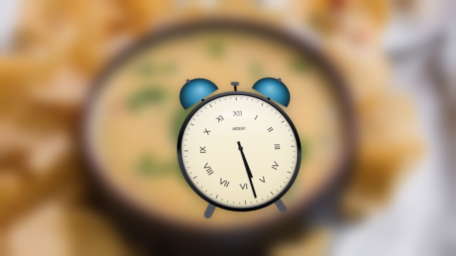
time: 5:28
